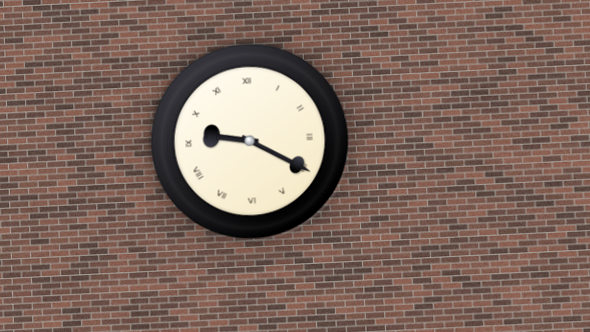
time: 9:20
